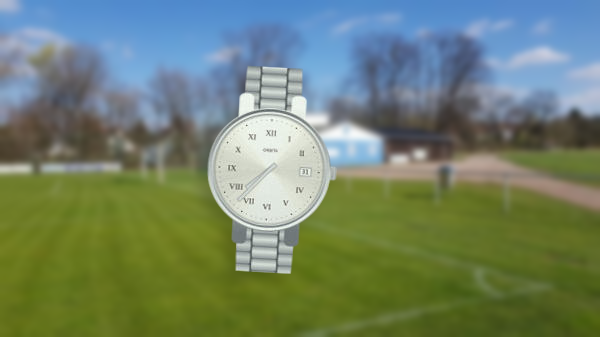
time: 7:37
